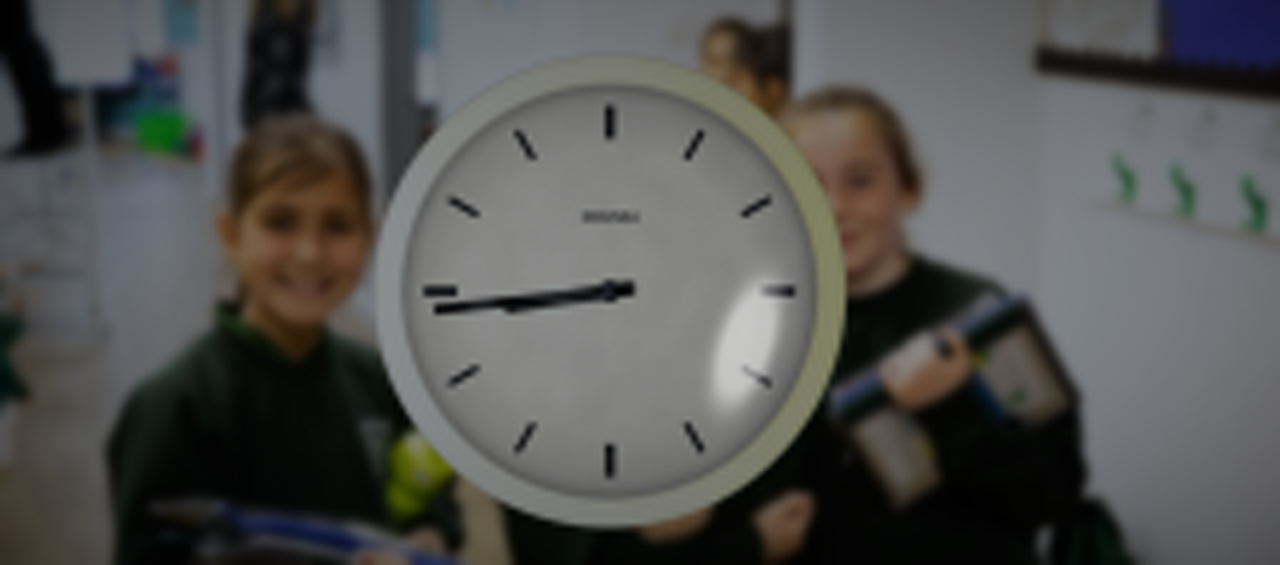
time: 8:44
